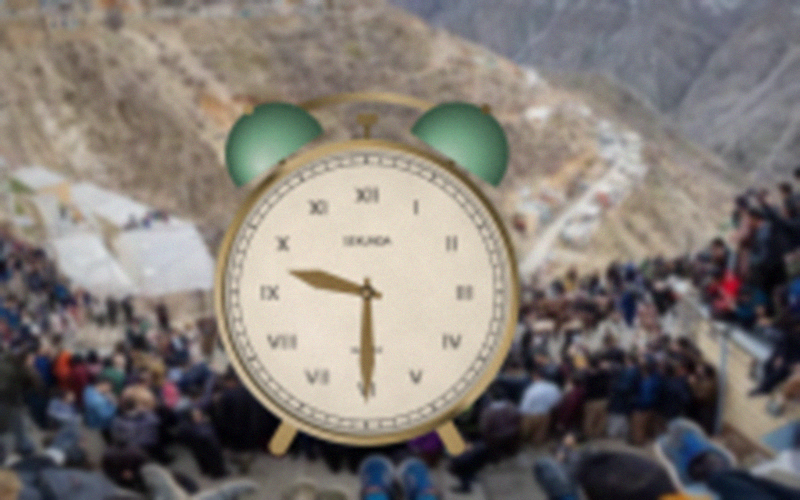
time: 9:30
